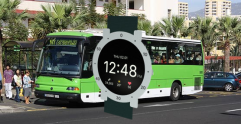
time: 12:48
